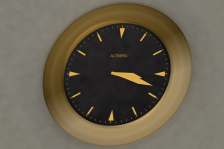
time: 3:18
